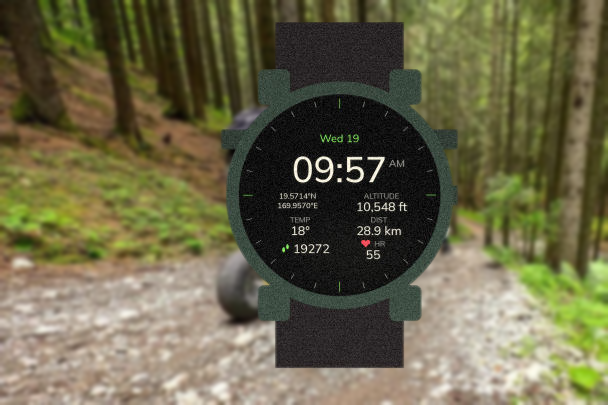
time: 9:57
